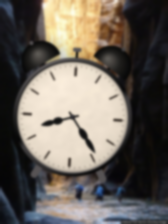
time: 8:24
